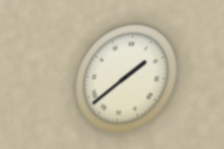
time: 1:38
